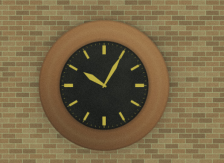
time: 10:05
